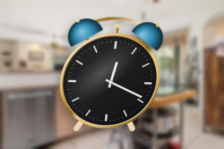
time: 12:19
